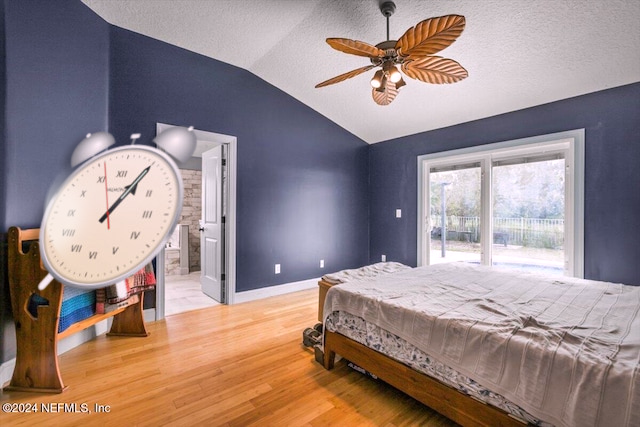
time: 1:04:56
